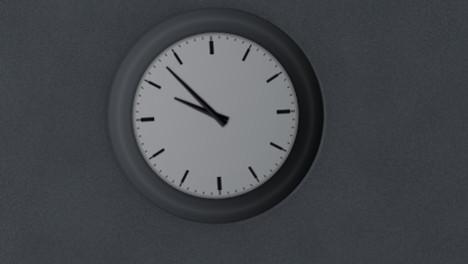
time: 9:53
